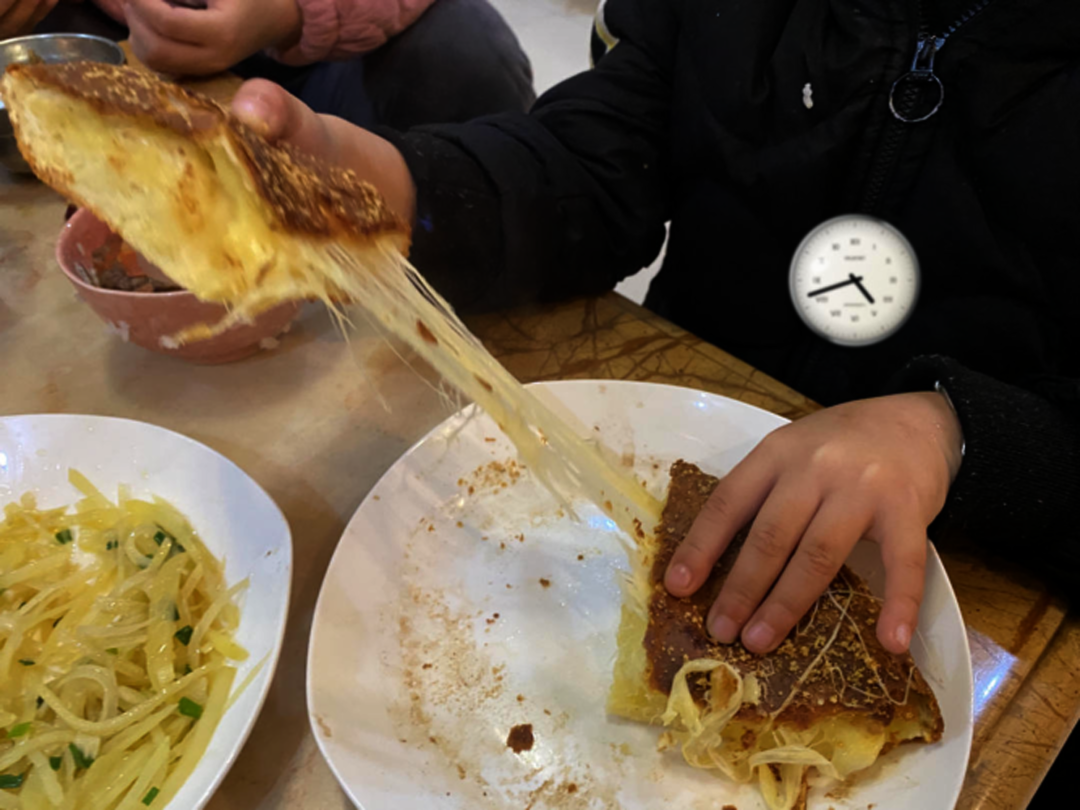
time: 4:42
